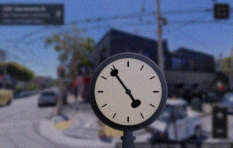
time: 4:54
